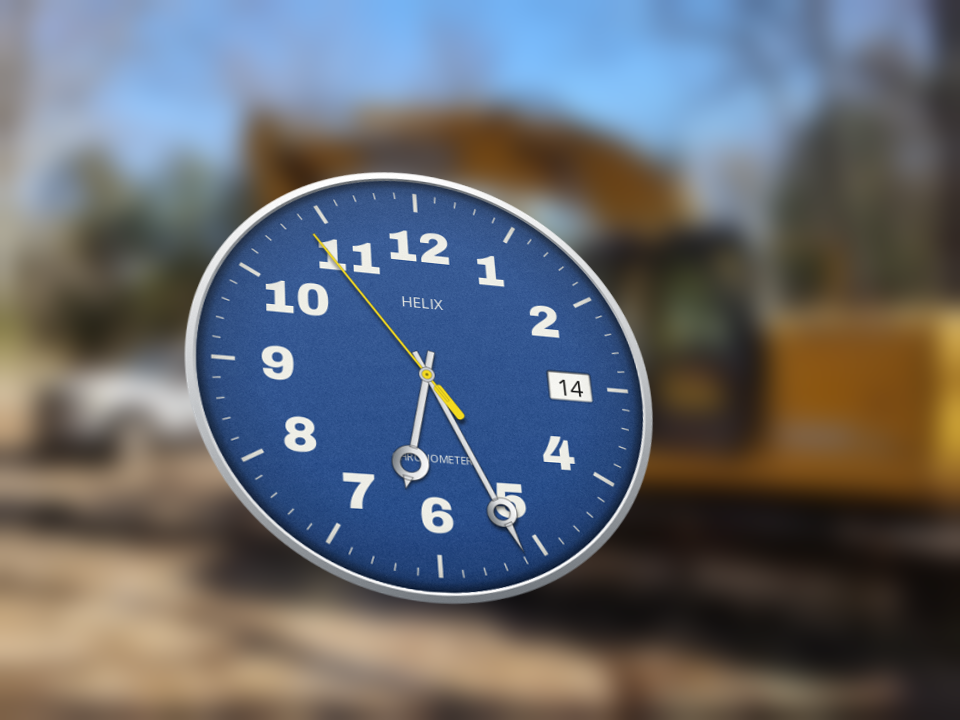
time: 6:25:54
